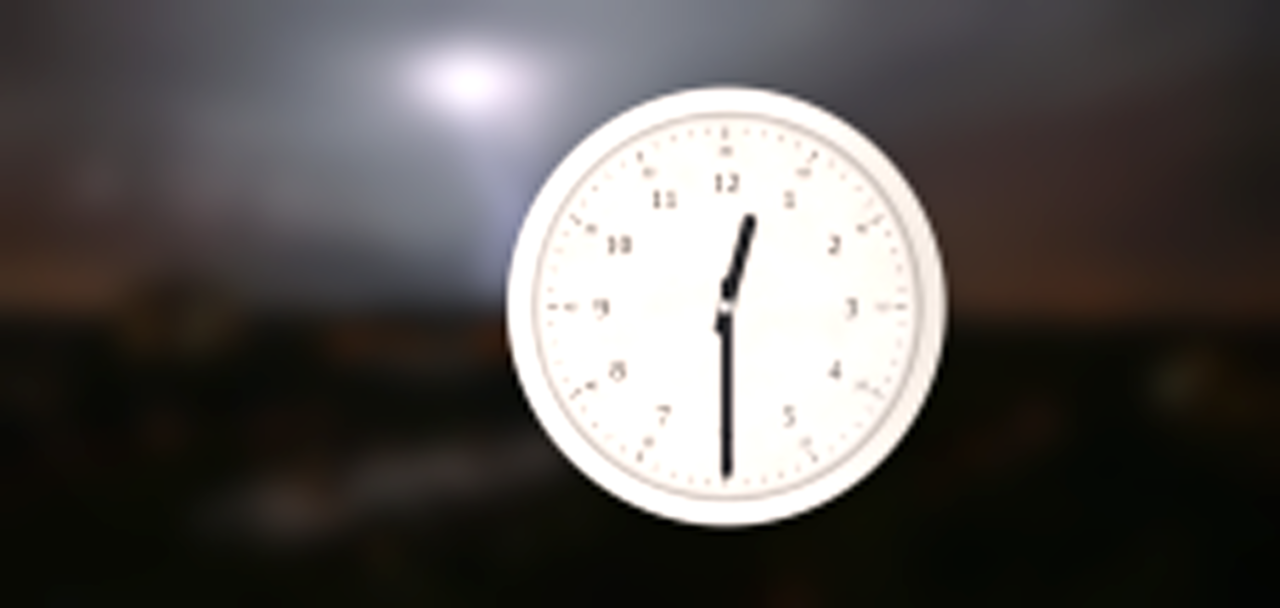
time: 12:30
